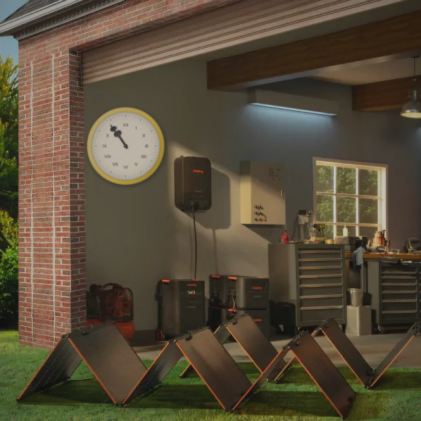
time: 10:54
